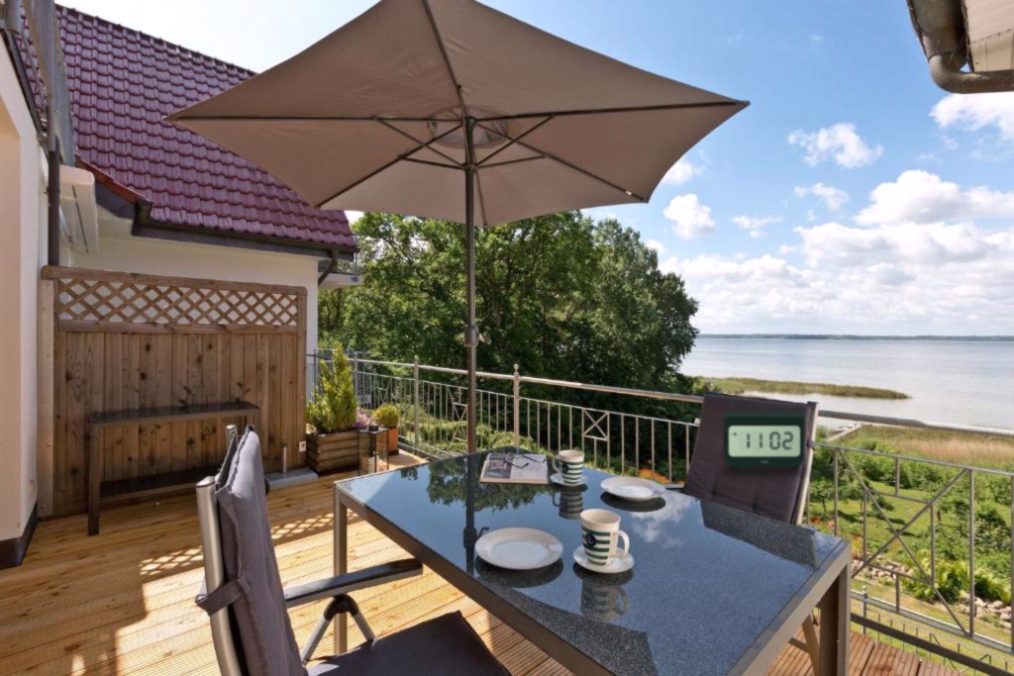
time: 11:02
